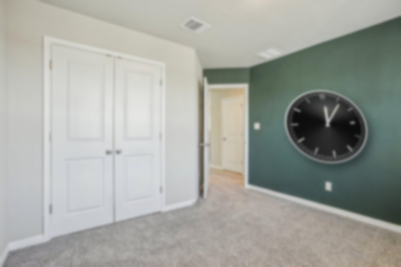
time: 12:06
